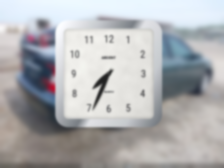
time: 7:34
